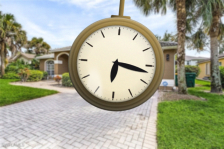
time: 6:17
